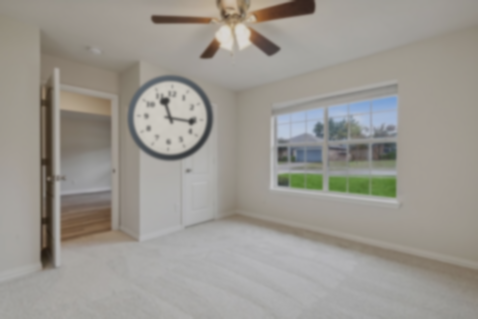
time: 11:16
